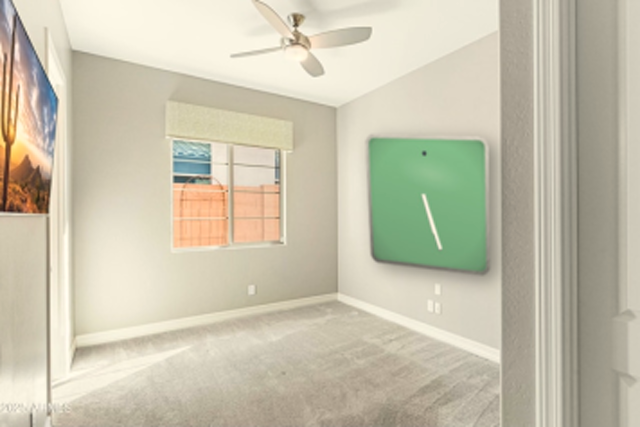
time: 5:27
